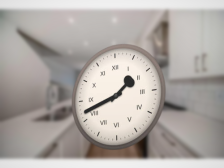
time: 1:42
